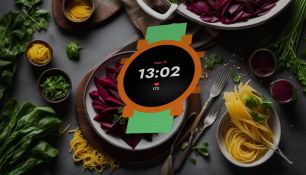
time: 13:02
